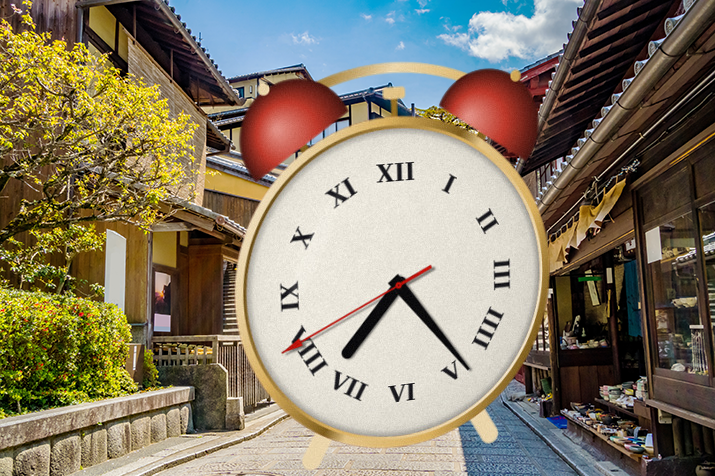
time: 7:23:41
